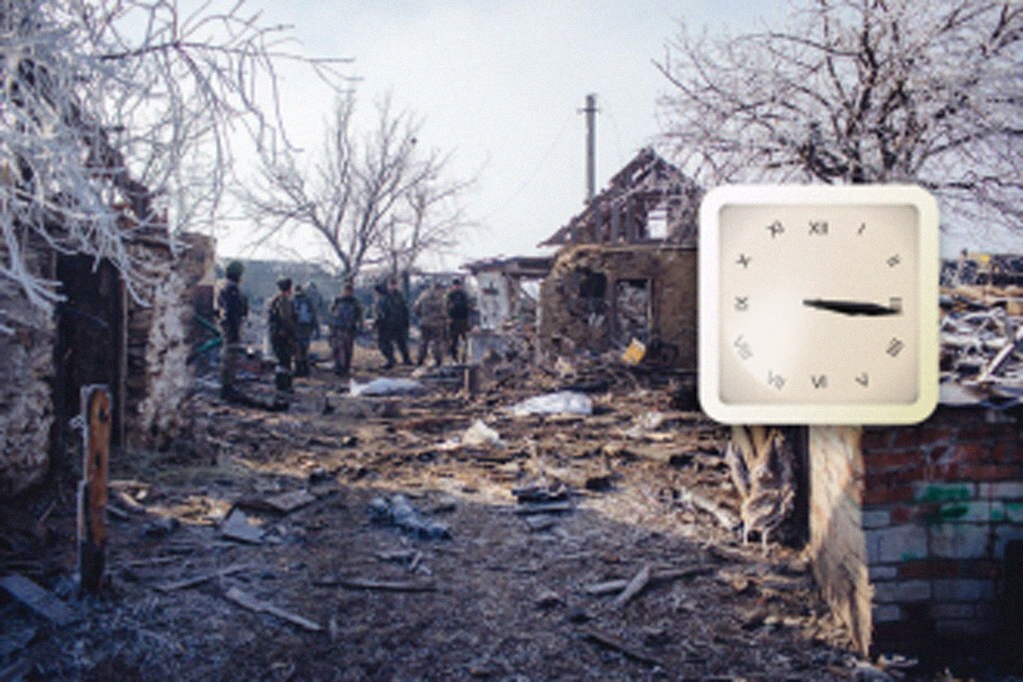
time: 3:16
